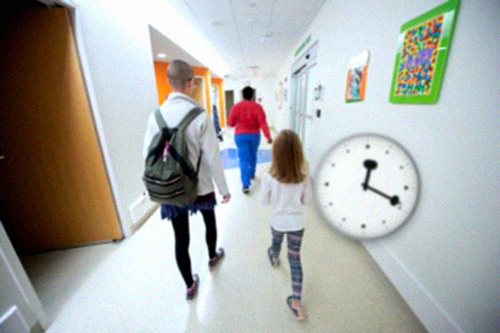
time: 12:19
